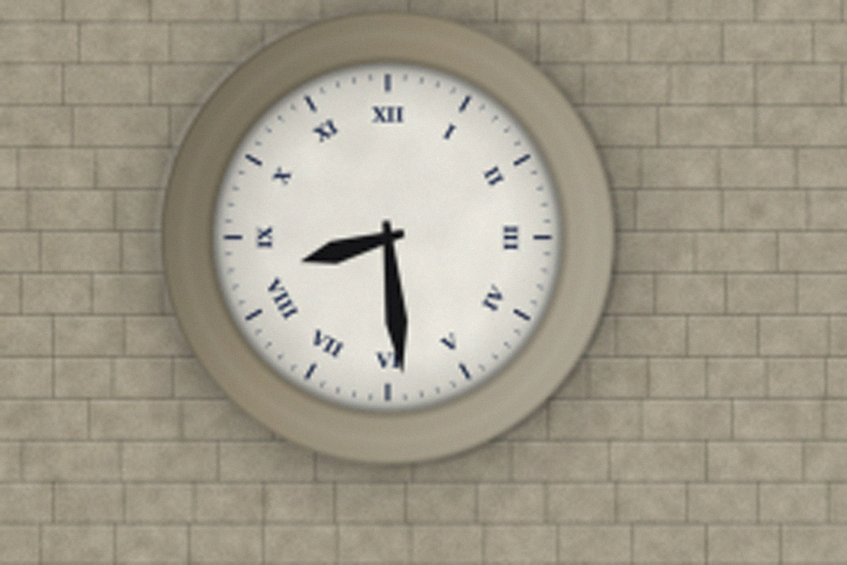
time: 8:29
